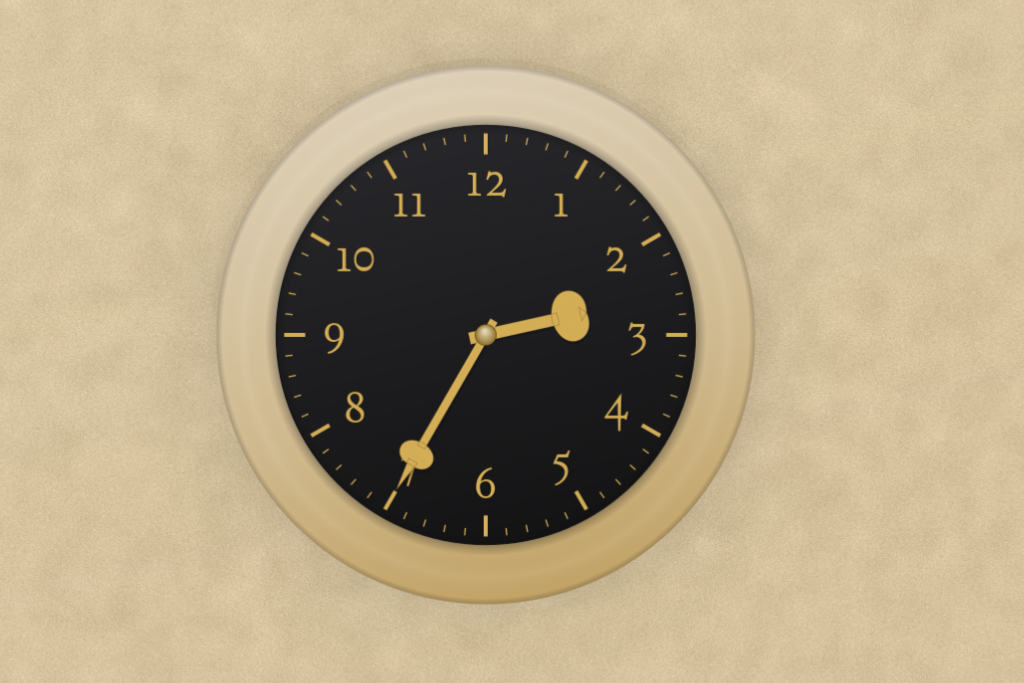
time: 2:35
